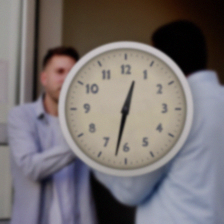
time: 12:32
